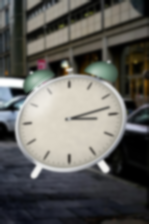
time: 3:13
